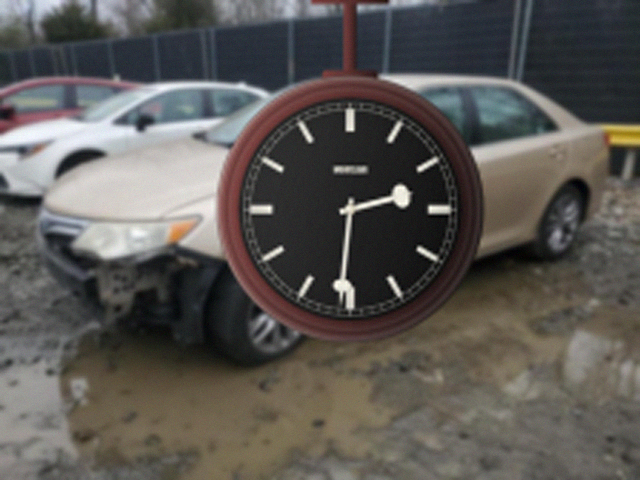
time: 2:31
